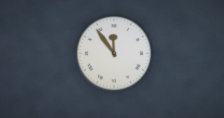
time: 11:54
